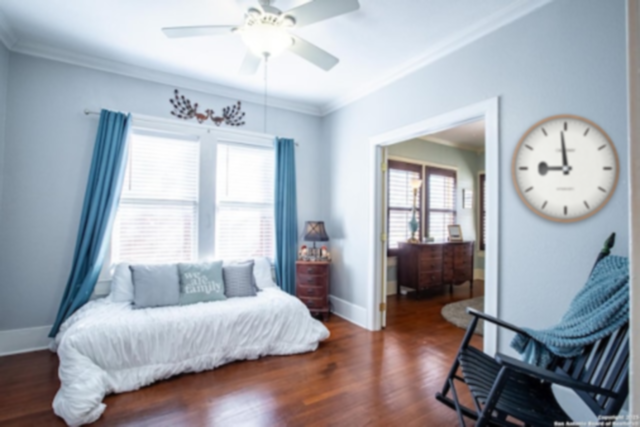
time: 8:59
